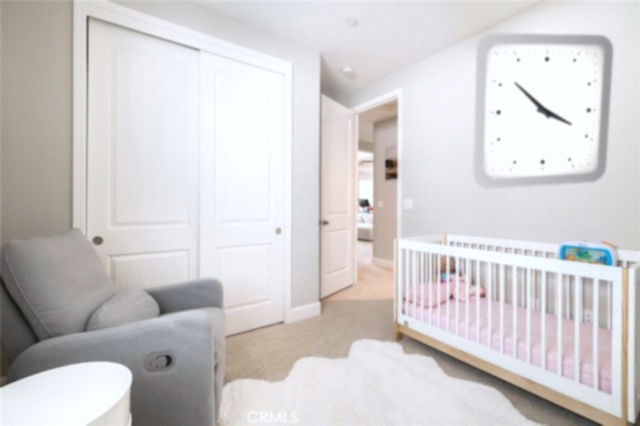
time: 3:52
